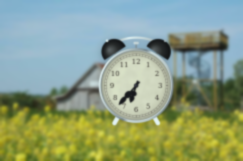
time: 6:37
